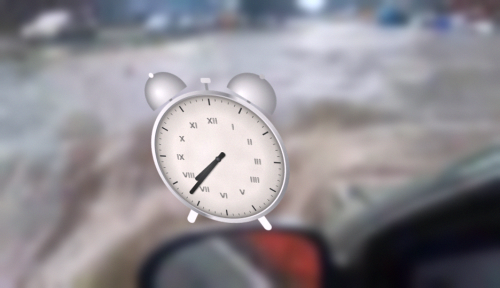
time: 7:37
